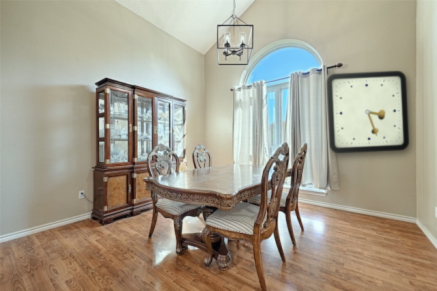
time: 3:27
